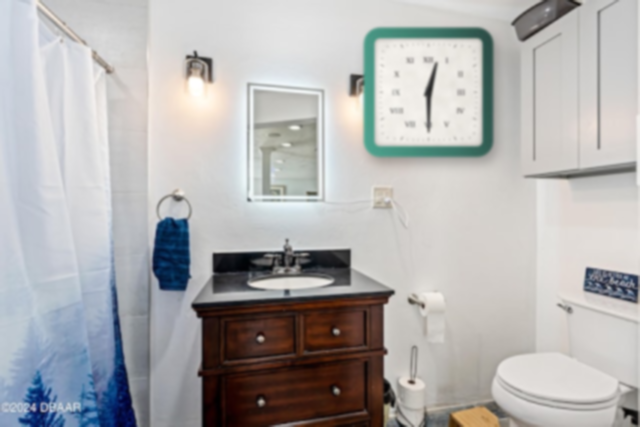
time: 12:30
